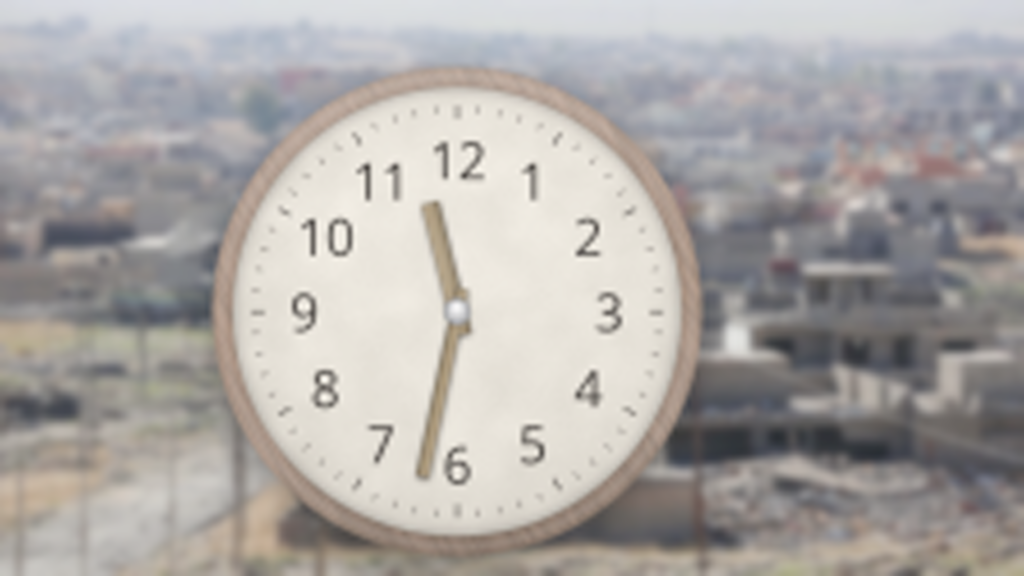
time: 11:32
